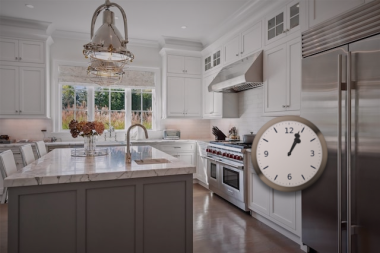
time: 1:04
